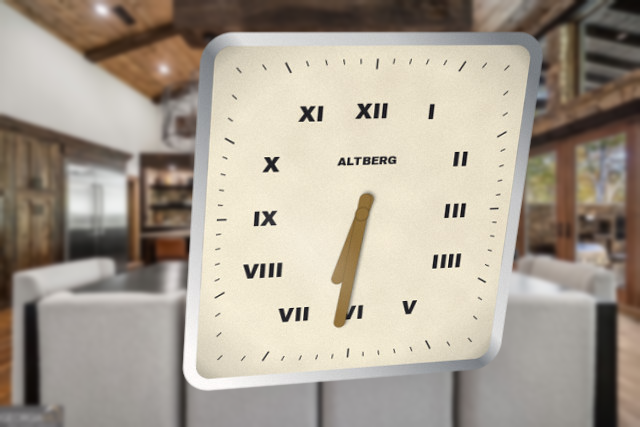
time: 6:31
